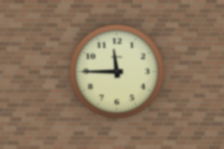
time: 11:45
